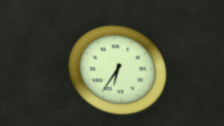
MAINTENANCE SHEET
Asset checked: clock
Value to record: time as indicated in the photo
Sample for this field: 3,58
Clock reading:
6,36
